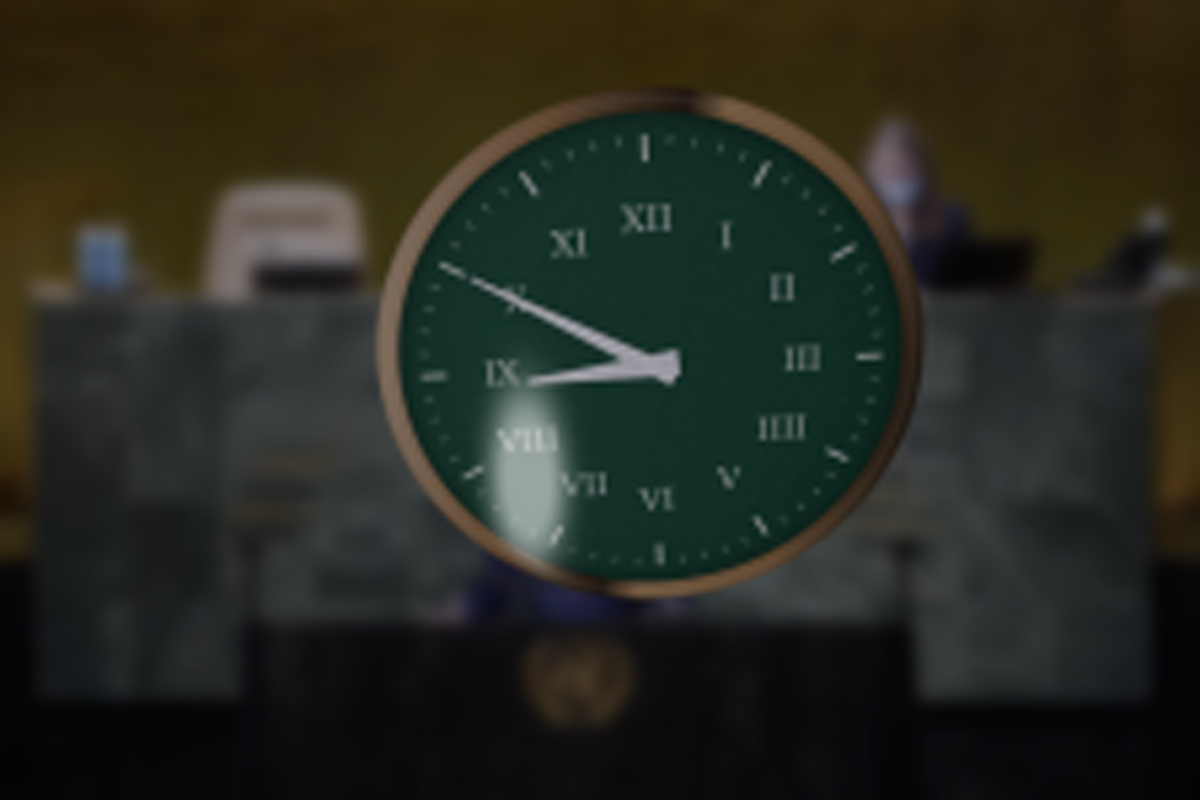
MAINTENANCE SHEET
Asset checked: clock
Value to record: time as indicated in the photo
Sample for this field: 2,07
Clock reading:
8,50
